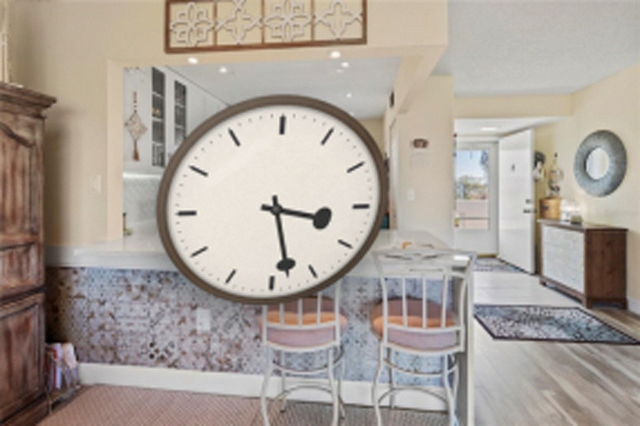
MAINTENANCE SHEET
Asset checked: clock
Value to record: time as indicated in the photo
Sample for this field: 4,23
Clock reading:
3,28
